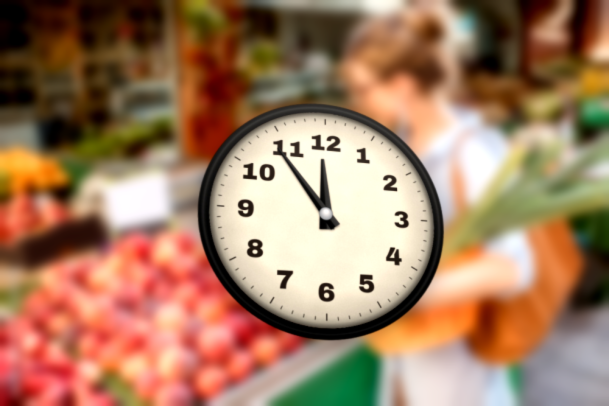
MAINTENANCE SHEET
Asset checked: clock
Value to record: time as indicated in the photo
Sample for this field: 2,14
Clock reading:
11,54
